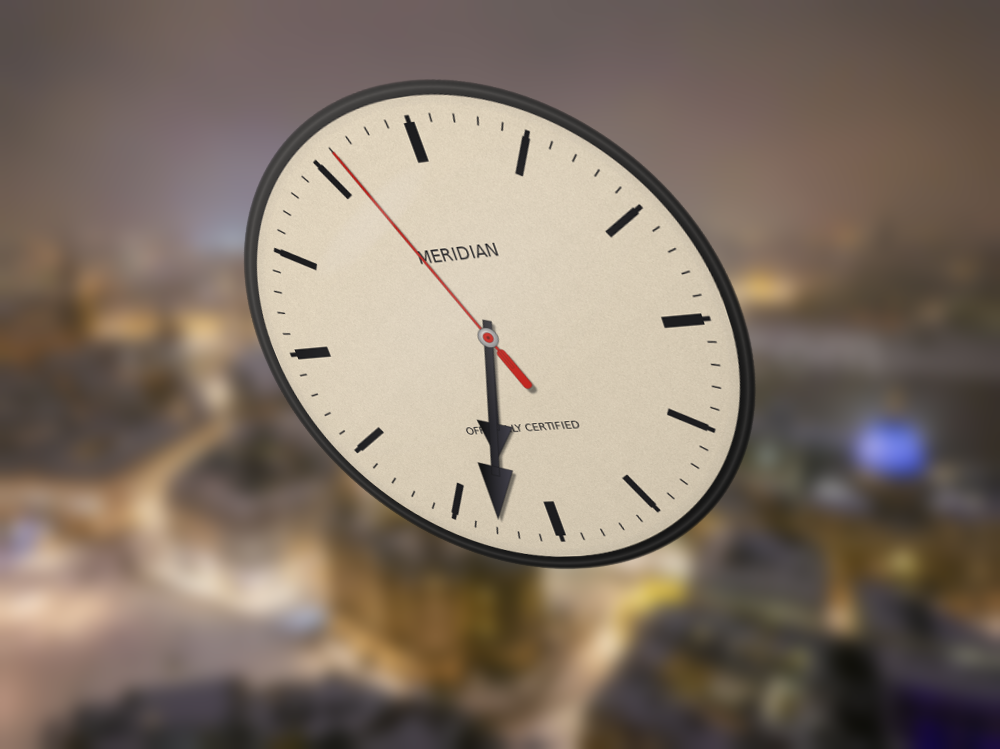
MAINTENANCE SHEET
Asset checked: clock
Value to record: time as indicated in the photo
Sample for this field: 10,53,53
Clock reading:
6,32,56
